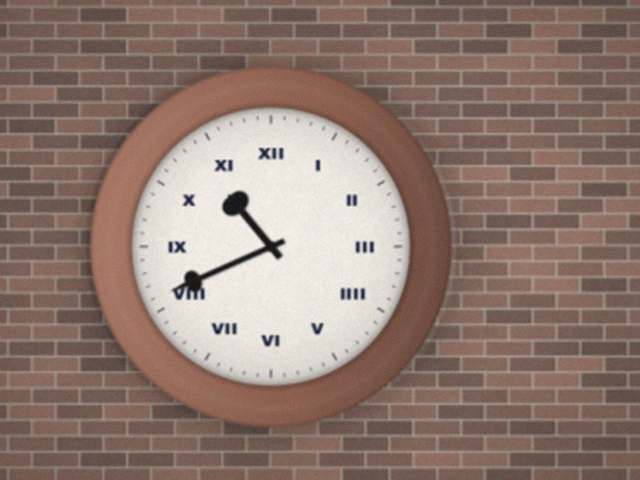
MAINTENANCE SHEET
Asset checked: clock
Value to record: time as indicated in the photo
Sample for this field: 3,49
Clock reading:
10,41
